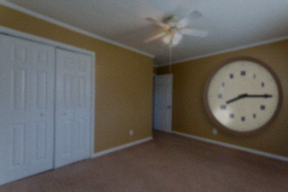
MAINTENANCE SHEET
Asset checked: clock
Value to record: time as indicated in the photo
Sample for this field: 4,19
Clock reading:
8,15
